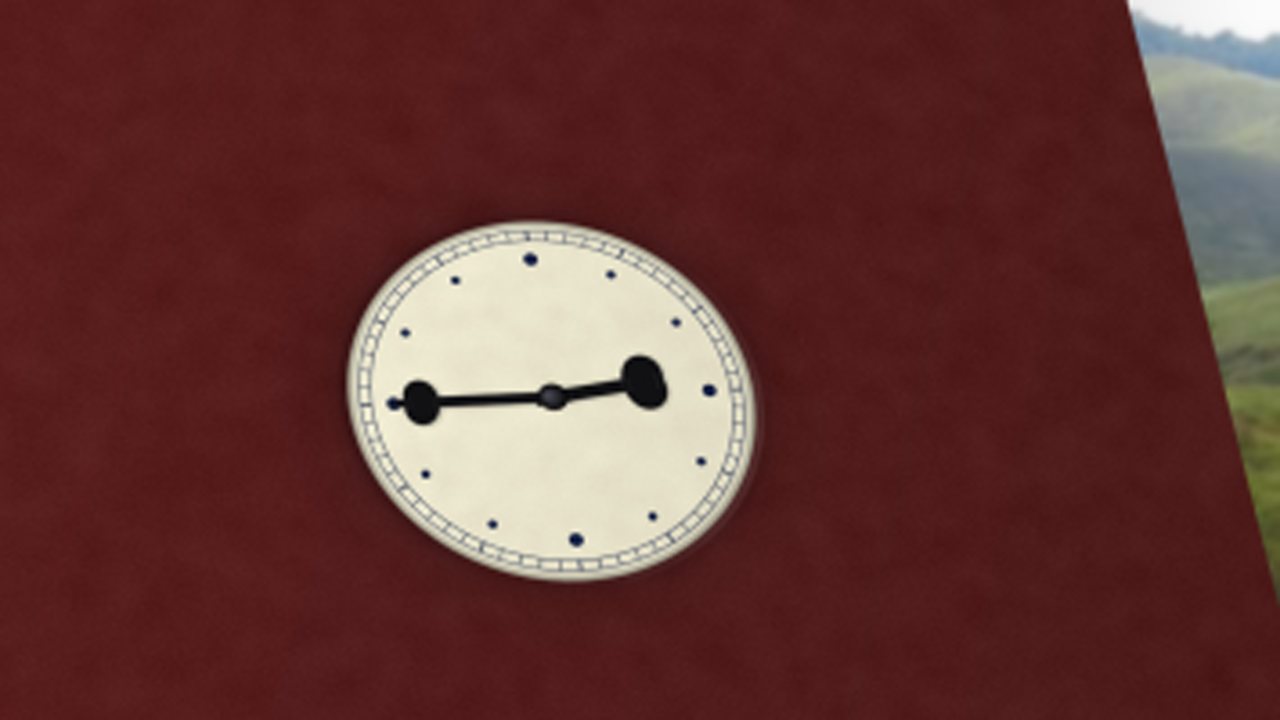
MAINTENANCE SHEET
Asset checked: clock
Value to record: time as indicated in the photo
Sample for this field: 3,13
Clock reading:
2,45
